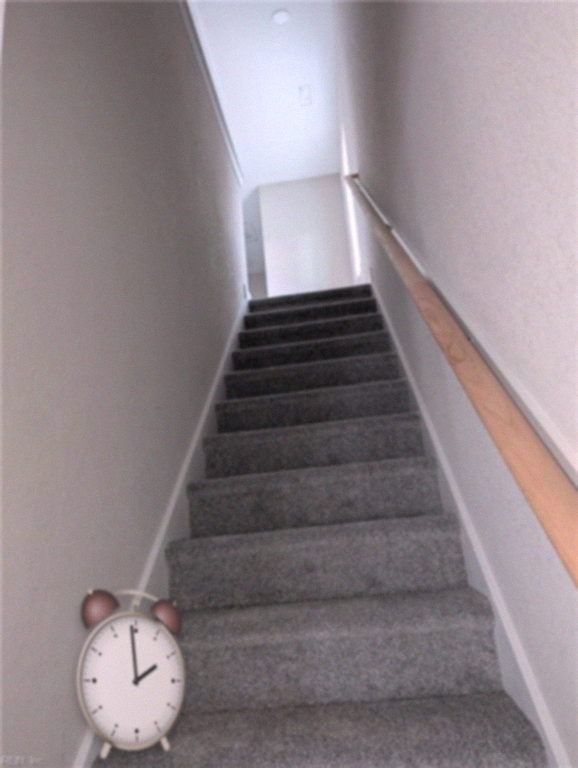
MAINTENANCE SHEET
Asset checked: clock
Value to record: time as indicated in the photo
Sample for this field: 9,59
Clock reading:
1,59
